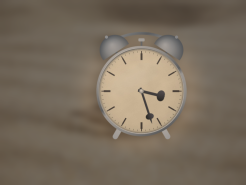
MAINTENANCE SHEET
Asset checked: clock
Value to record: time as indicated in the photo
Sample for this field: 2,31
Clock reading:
3,27
